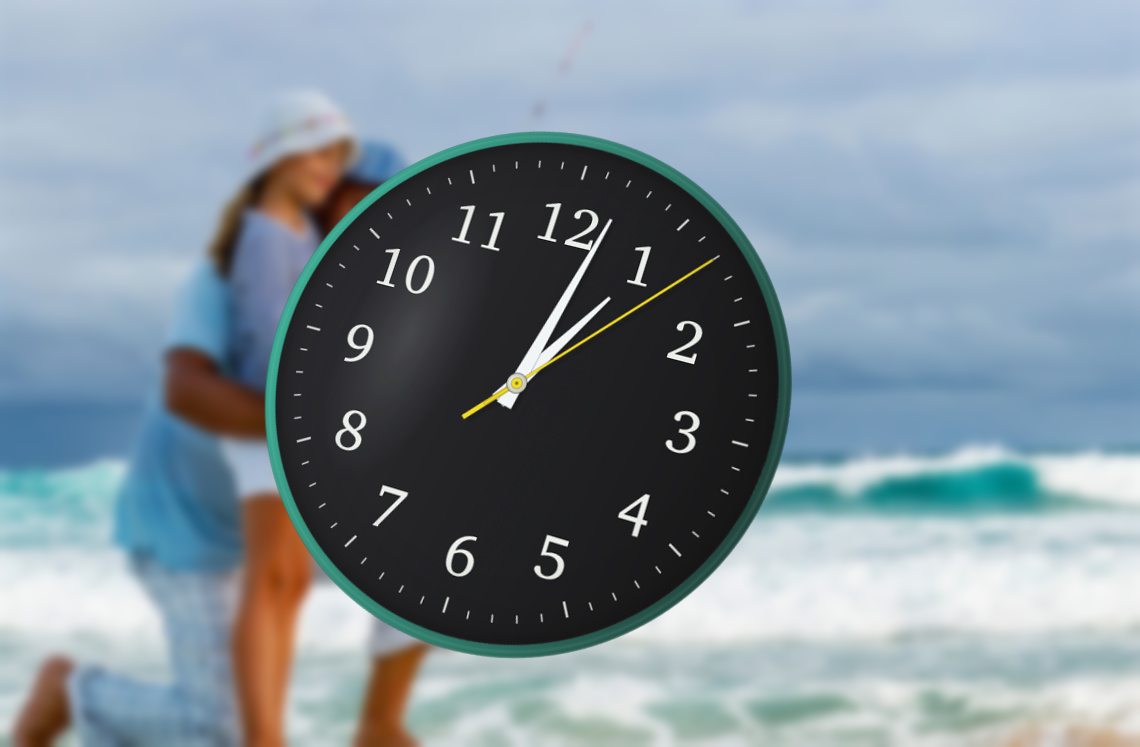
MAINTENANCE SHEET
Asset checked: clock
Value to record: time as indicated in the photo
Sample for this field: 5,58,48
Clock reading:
1,02,07
